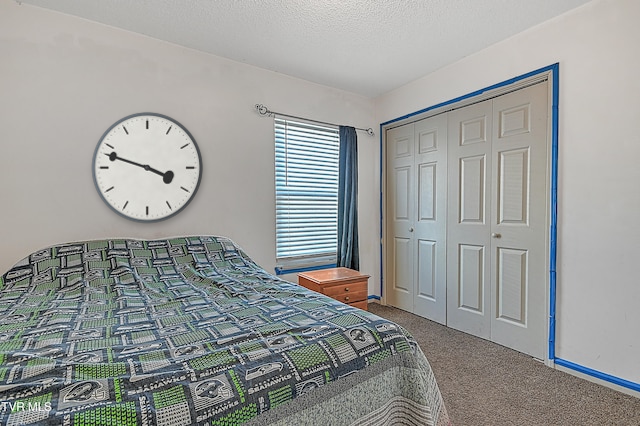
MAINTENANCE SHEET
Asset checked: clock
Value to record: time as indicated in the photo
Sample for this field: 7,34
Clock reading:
3,48
